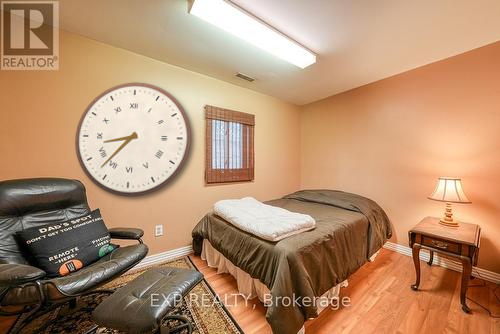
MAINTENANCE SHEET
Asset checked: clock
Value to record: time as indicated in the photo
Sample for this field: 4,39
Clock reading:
8,37
